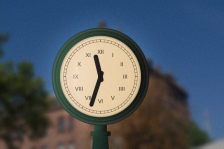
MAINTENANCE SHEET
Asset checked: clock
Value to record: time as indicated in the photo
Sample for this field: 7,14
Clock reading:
11,33
